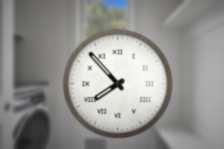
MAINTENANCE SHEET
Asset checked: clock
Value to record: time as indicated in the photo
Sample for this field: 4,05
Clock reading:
7,53
